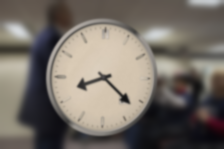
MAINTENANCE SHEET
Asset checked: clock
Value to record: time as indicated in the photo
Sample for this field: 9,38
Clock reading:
8,22
